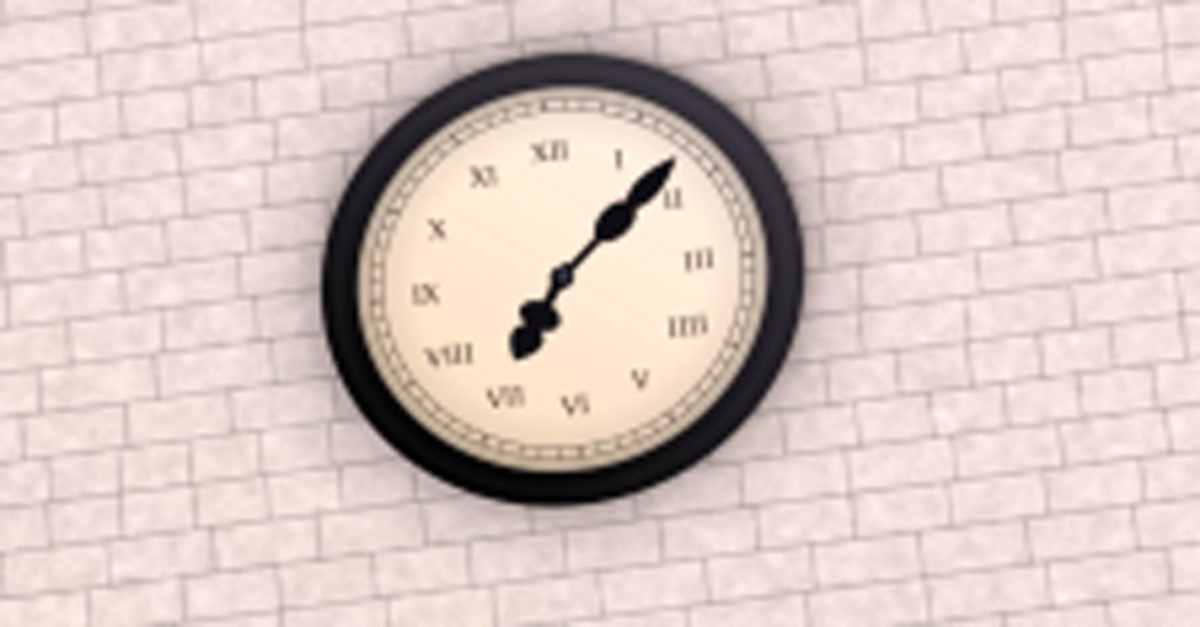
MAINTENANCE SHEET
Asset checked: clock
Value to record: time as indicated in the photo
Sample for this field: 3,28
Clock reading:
7,08
